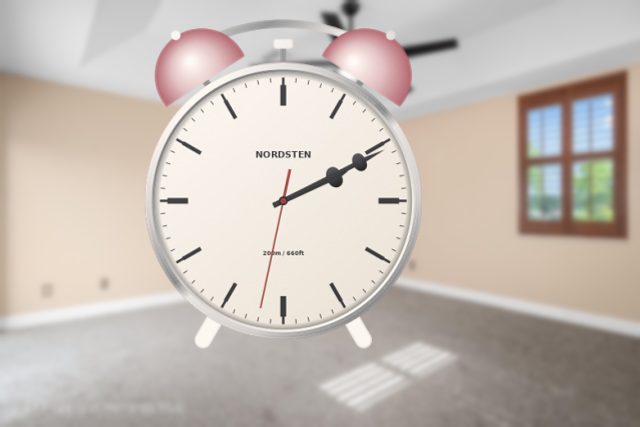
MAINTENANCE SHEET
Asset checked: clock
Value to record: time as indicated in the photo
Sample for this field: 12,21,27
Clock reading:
2,10,32
